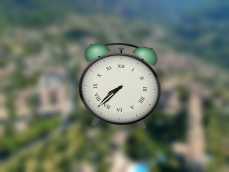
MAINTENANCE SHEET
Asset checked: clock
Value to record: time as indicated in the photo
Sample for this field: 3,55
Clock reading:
7,37
